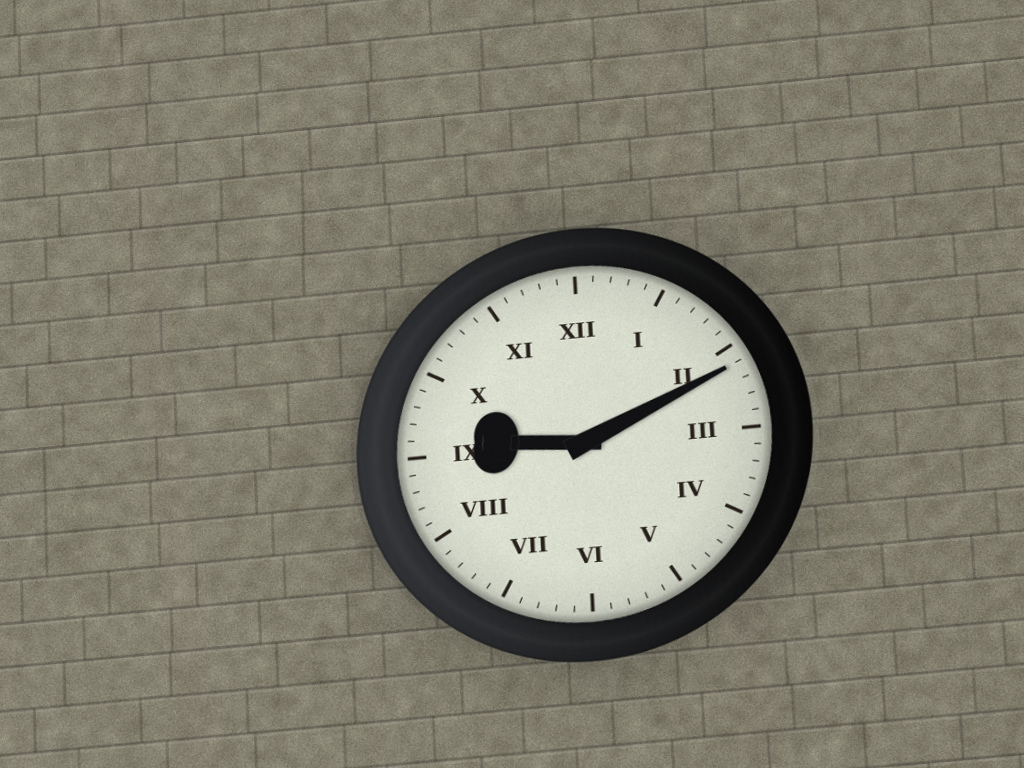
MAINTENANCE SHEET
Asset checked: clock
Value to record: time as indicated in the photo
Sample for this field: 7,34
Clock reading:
9,11
